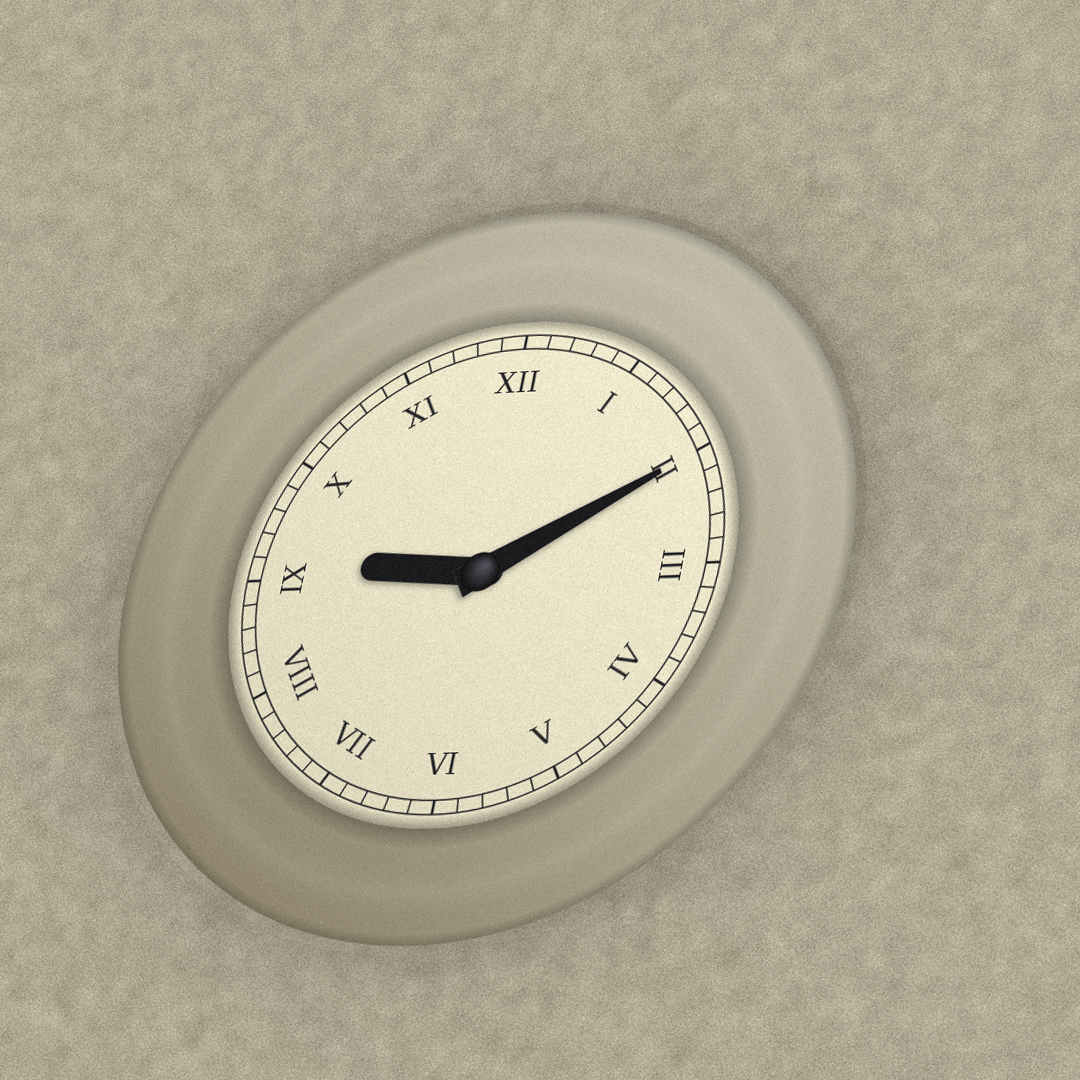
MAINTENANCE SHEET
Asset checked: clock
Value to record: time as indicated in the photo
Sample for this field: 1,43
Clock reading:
9,10
